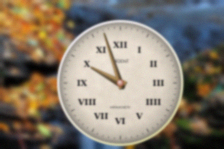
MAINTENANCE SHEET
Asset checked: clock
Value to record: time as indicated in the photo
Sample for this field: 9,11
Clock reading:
9,57
